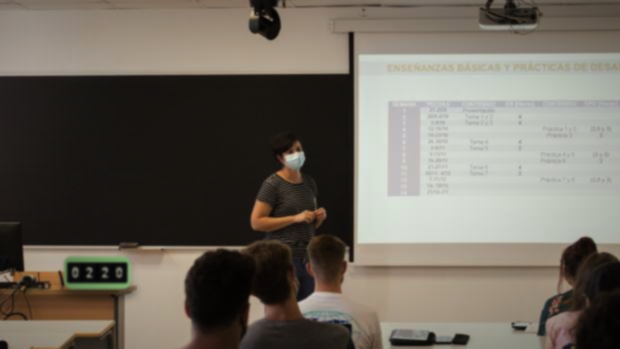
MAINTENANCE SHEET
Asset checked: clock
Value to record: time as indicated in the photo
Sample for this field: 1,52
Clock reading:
2,20
